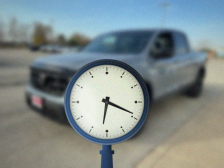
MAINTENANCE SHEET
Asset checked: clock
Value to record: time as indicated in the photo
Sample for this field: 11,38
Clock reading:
6,19
